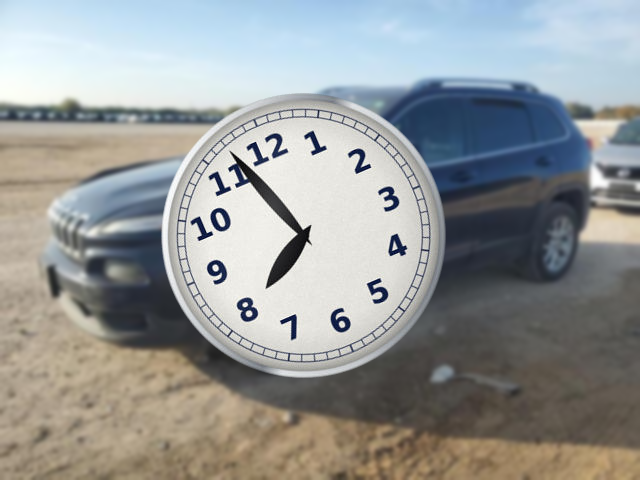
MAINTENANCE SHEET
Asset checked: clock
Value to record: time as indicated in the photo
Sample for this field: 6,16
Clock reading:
7,57
